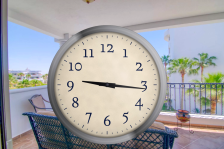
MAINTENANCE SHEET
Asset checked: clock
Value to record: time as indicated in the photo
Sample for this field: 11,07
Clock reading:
9,16
